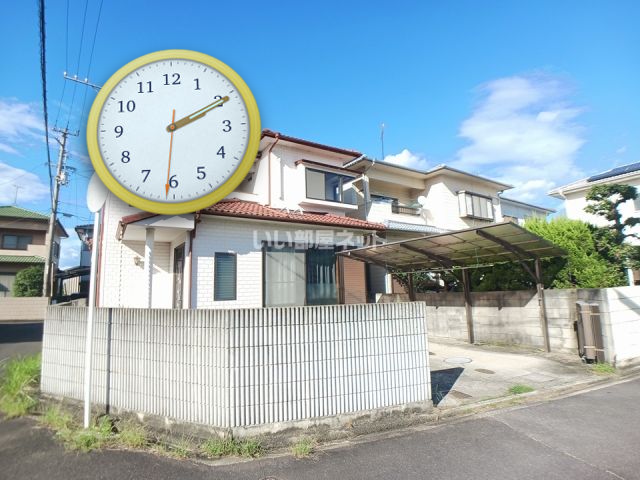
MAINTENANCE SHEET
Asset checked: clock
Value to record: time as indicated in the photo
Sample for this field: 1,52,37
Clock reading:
2,10,31
